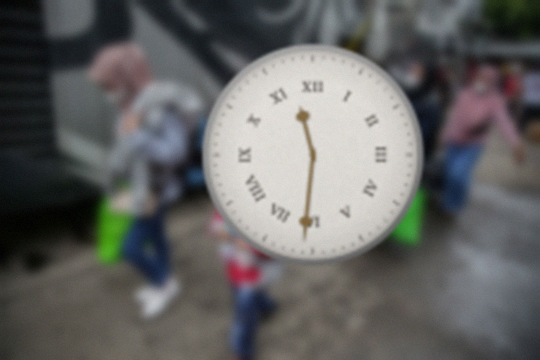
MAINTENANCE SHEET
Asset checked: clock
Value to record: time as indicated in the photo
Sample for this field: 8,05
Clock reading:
11,31
